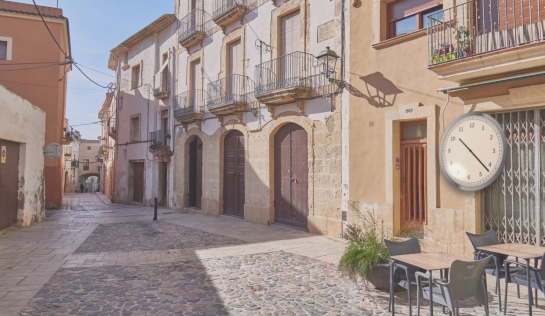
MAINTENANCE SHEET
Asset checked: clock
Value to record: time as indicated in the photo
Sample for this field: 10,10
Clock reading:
10,22
